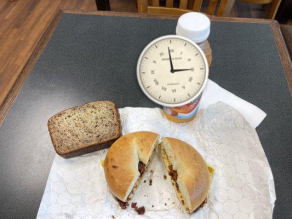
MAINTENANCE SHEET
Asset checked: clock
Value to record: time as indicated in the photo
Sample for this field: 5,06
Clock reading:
2,59
